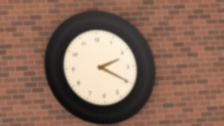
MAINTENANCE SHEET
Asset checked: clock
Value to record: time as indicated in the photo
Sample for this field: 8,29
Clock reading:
2,20
